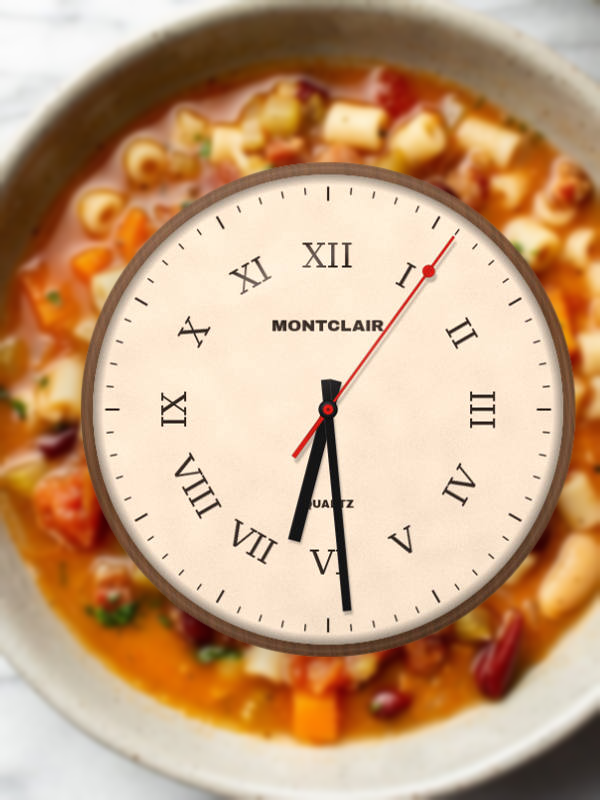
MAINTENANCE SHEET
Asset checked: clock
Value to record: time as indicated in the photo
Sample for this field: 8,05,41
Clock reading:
6,29,06
